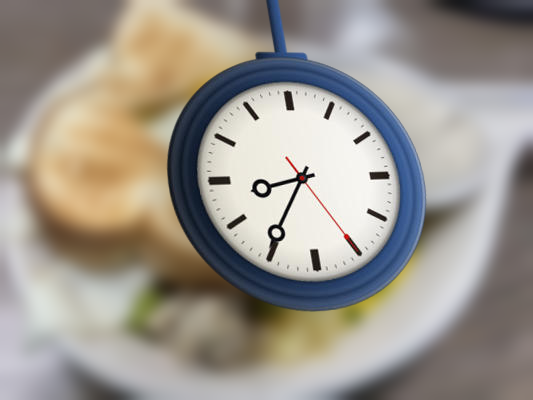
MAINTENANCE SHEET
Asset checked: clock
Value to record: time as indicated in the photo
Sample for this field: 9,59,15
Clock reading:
8,35,25
